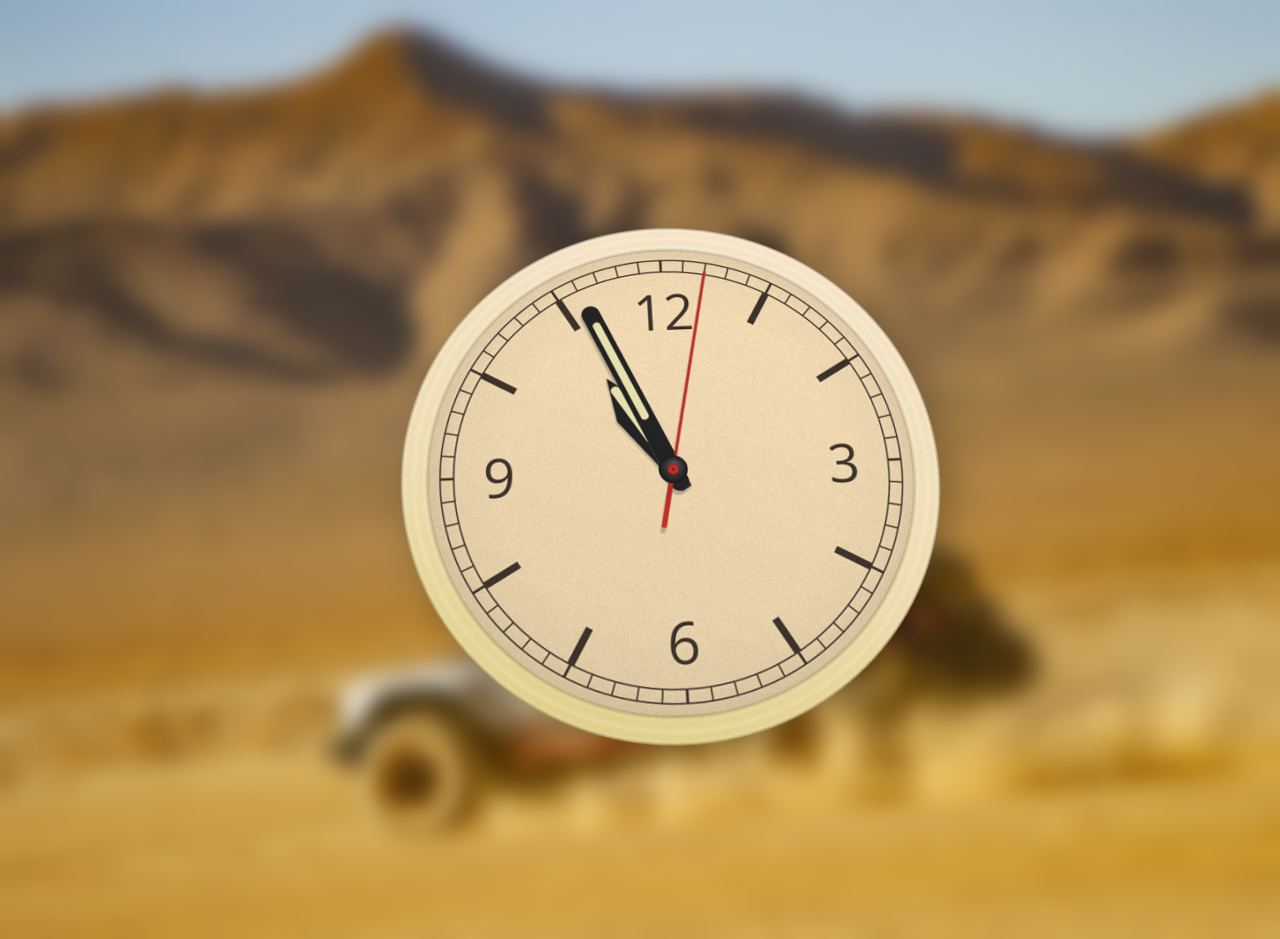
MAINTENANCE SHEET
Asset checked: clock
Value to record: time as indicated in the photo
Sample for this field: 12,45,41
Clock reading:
10,56,02
